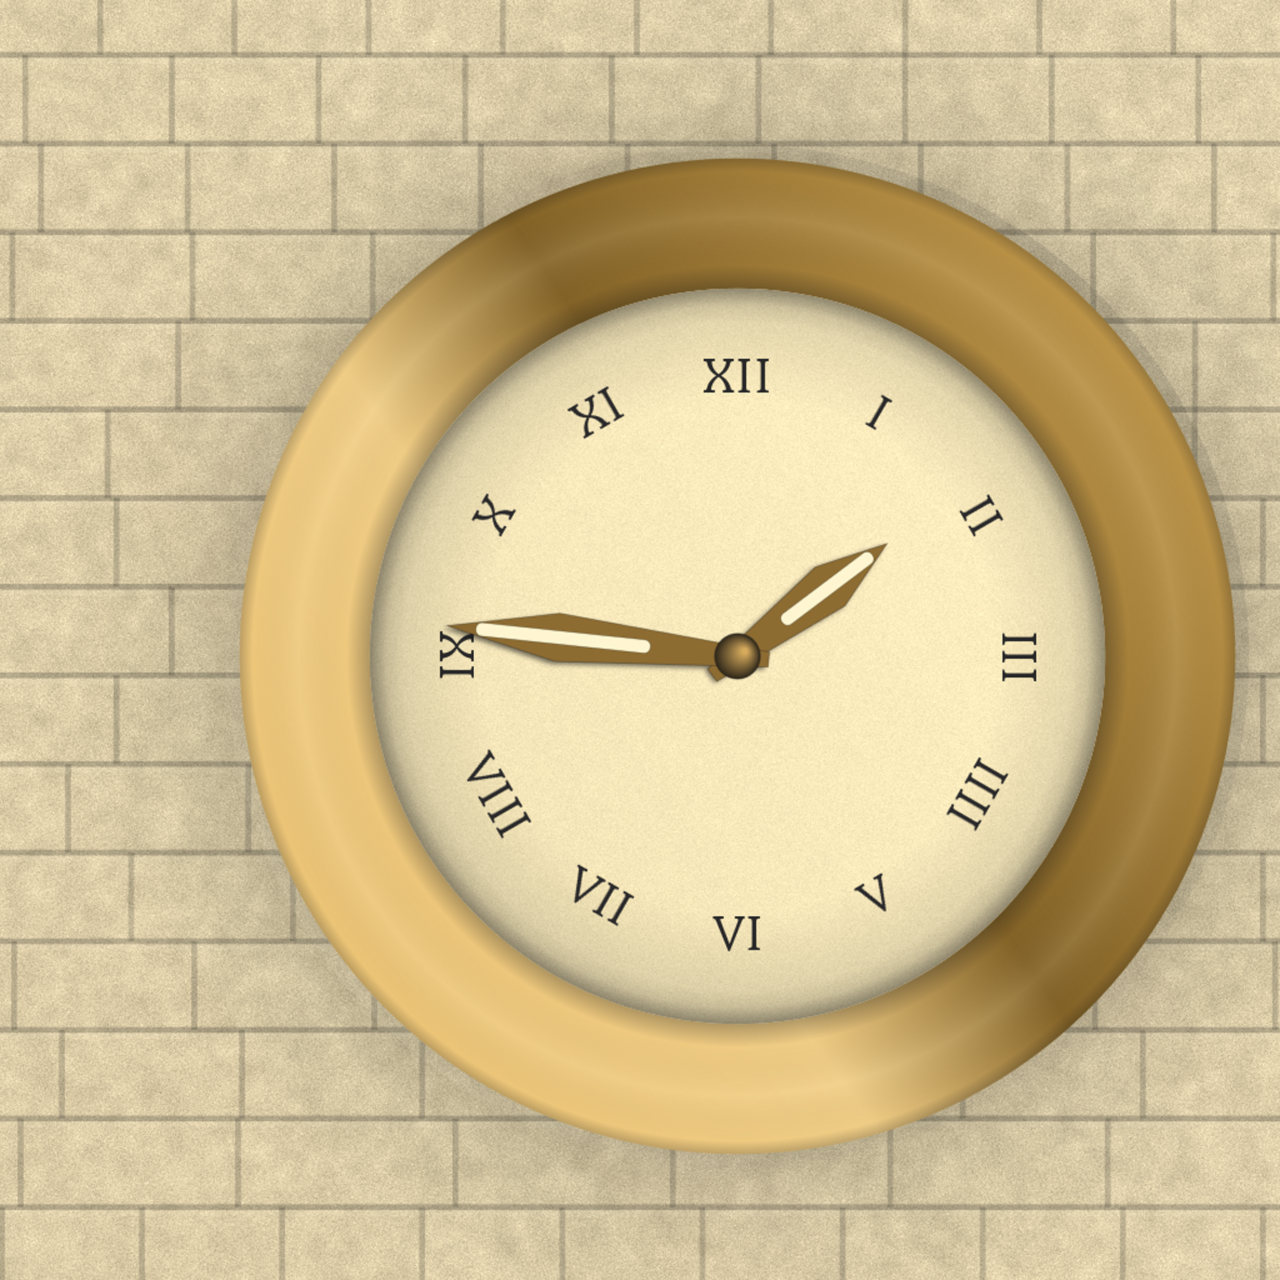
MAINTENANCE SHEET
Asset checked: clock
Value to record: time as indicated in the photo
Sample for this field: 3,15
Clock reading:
1,46
